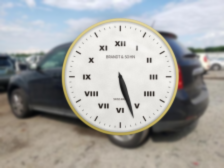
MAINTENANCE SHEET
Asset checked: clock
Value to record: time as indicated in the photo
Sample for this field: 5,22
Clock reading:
5,27
